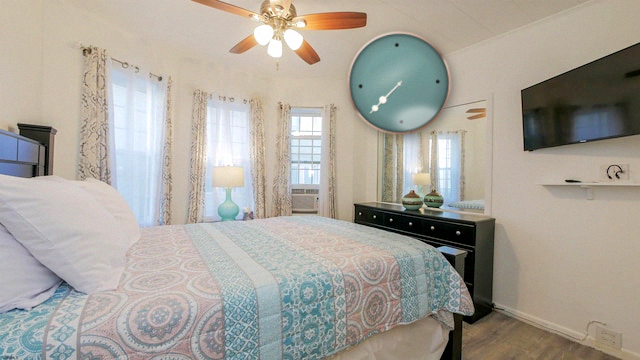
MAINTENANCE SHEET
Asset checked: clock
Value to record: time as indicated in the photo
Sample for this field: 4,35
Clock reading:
7,38
